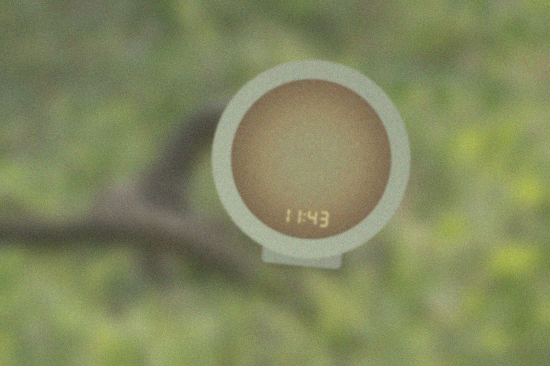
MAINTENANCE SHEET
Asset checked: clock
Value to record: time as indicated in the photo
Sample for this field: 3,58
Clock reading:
11,43
